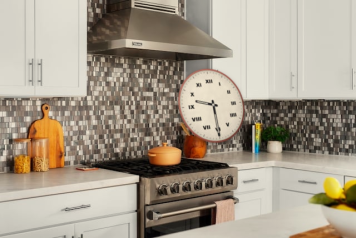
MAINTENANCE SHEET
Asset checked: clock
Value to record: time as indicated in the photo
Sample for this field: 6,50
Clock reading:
9,30
